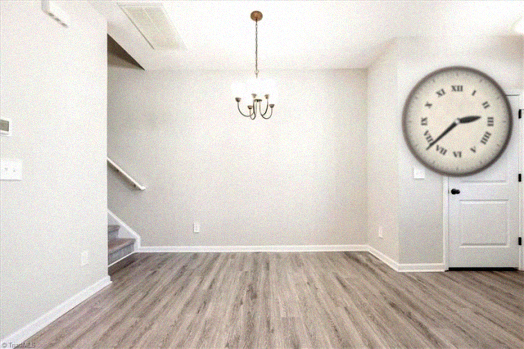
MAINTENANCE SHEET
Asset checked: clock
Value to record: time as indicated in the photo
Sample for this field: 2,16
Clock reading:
2,38
